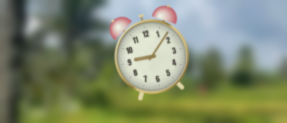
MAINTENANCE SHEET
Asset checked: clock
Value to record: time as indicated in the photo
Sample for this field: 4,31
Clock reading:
9,08
